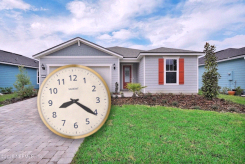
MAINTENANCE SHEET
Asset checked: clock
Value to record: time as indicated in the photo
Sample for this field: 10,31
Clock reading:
8,21
